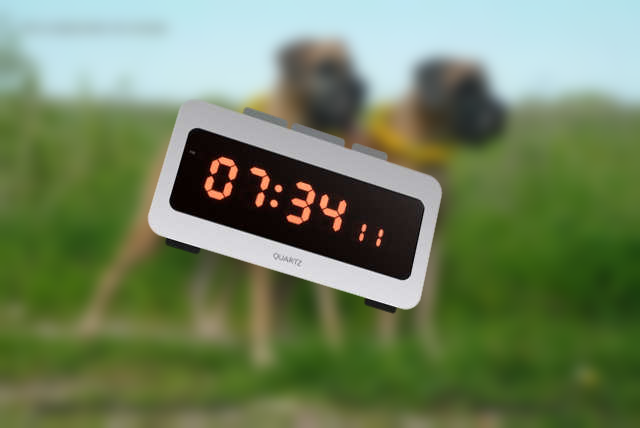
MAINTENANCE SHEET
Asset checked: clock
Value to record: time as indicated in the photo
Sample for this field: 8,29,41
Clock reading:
7,34,11
